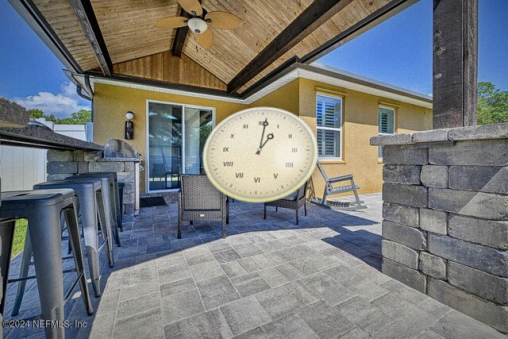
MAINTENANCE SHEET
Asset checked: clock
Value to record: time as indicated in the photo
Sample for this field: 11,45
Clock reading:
1,01
